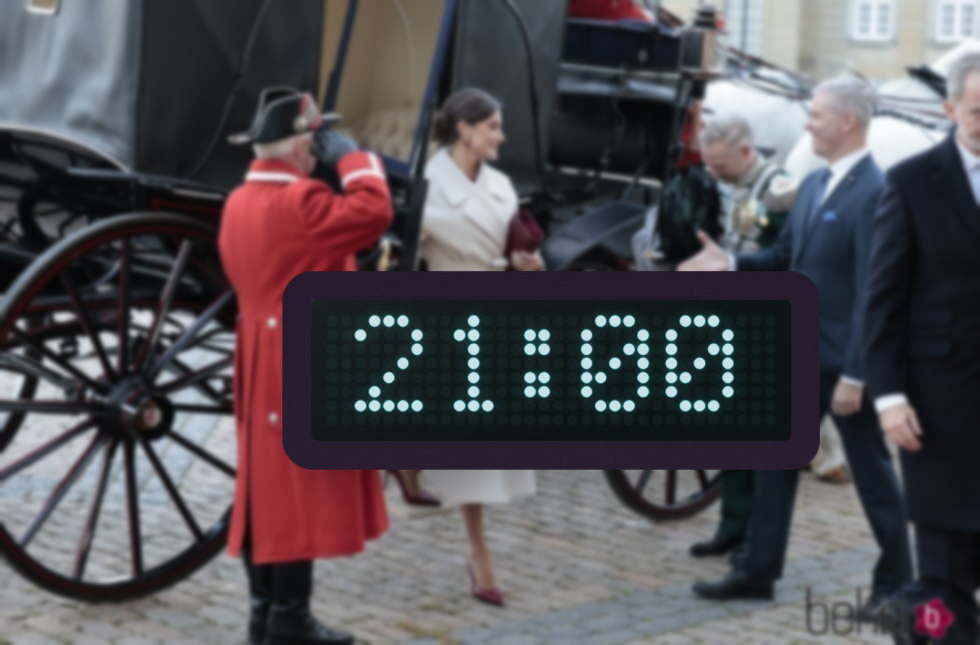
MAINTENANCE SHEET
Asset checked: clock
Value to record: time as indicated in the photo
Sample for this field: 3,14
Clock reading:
21,00
